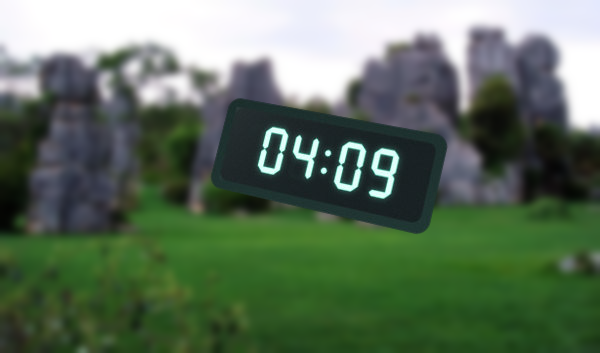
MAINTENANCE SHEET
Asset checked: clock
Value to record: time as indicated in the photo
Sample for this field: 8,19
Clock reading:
4,09
